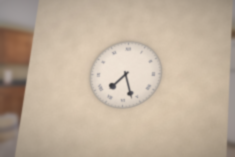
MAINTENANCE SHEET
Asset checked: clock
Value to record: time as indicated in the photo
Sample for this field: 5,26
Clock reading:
7,27
